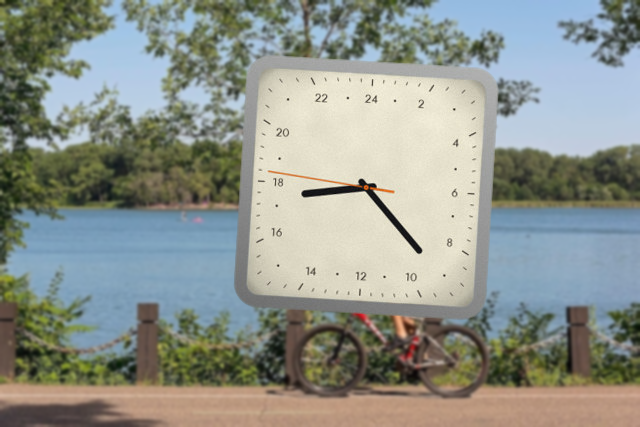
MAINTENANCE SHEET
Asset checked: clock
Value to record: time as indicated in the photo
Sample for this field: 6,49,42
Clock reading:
17,22,46
